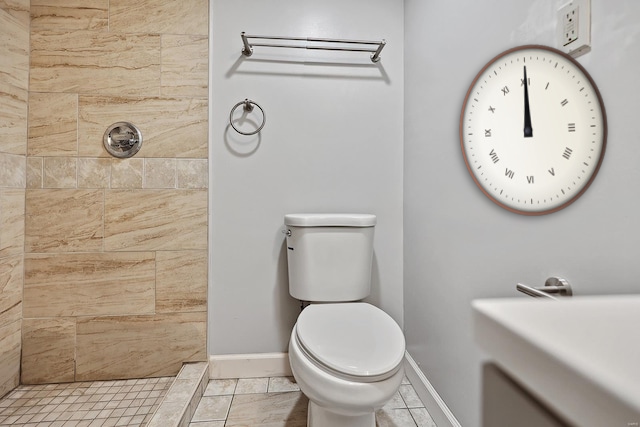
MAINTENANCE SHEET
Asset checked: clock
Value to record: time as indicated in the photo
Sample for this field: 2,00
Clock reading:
12,00
